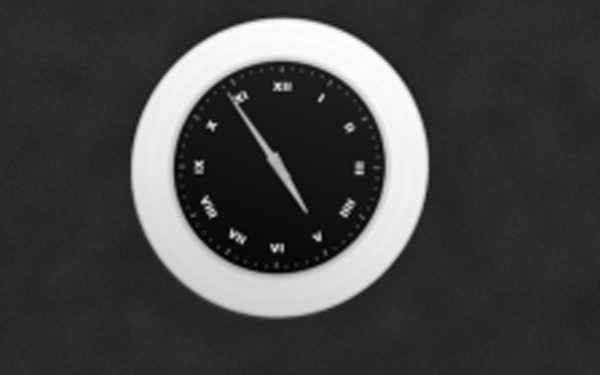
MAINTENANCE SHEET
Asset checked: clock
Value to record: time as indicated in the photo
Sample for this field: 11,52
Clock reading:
4,54
